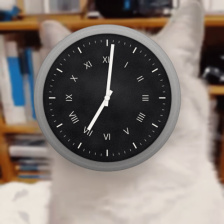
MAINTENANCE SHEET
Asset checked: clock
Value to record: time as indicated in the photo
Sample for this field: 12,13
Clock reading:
7,01
